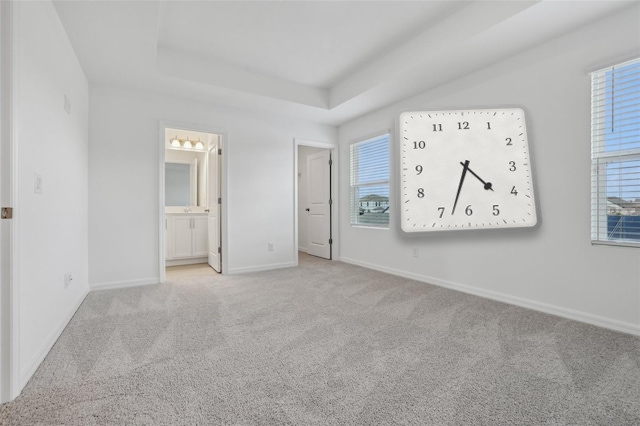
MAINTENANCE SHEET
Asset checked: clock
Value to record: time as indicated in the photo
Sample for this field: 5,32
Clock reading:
4,33
